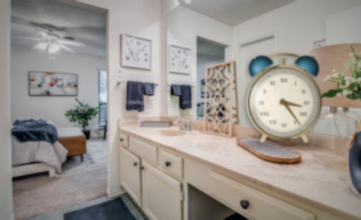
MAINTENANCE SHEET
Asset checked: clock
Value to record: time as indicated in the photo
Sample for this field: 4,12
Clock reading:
3,24
